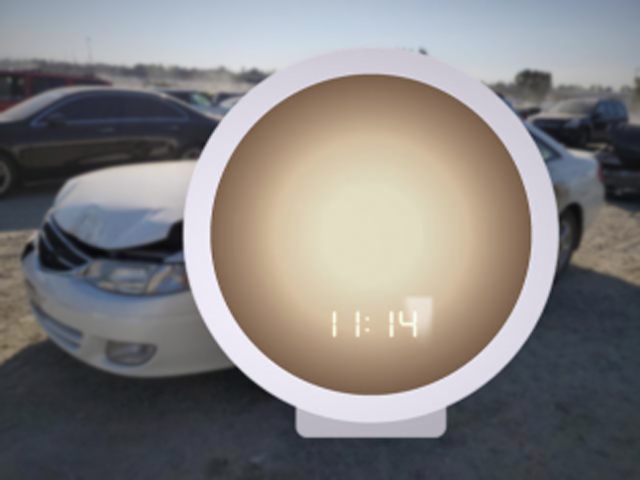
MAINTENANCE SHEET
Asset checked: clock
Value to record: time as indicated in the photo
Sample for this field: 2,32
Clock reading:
11,14
